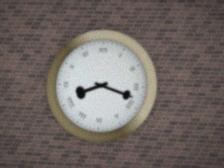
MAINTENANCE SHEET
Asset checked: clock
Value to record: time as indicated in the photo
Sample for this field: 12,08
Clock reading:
8,18
